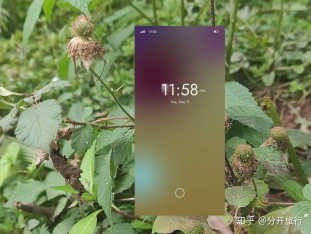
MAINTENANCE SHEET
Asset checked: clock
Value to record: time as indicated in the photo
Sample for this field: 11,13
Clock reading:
11,58
